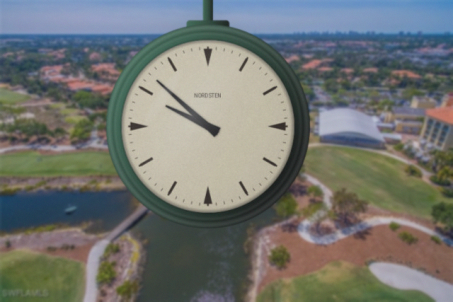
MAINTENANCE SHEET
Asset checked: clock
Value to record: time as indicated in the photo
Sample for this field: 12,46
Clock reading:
9,52
